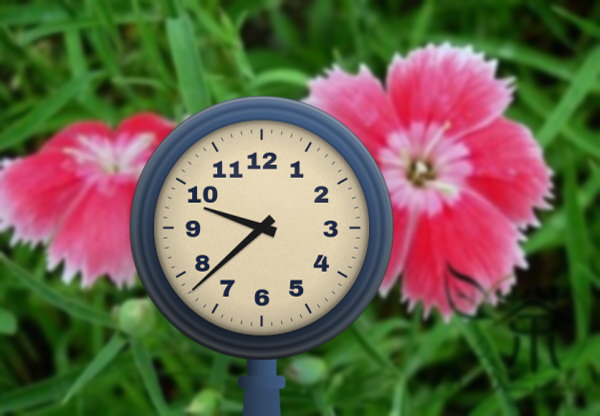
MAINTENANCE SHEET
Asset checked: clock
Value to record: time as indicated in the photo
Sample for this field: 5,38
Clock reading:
9,38
